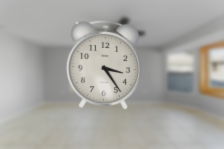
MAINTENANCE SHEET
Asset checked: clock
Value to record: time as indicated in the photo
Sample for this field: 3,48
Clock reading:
3,24
